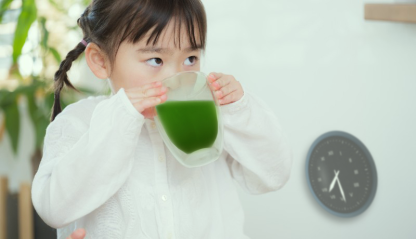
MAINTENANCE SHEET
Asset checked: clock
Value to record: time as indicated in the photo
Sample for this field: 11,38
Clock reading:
7,29
